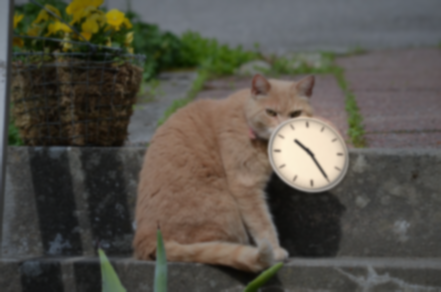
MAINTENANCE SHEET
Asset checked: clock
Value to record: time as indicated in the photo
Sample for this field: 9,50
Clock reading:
10,25
